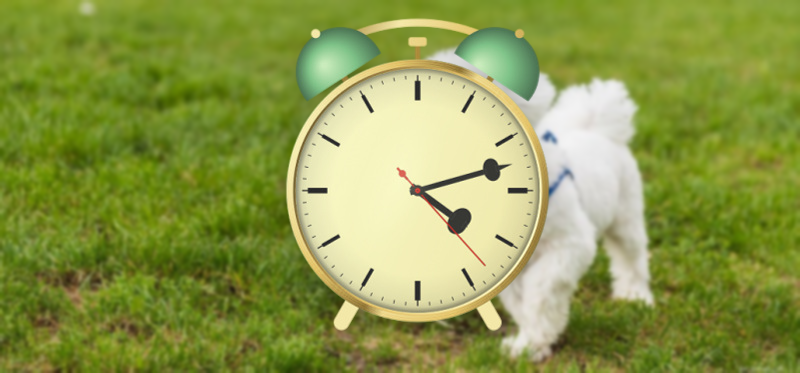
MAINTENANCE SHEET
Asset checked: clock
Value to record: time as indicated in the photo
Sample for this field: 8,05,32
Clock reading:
4,12,23
